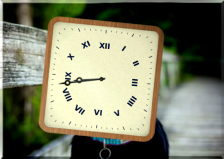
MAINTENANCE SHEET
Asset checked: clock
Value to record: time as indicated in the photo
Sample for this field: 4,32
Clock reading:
8,43
